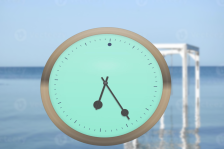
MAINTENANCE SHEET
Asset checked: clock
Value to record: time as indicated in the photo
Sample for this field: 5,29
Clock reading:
6,24
